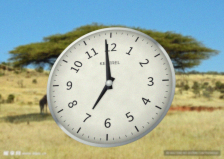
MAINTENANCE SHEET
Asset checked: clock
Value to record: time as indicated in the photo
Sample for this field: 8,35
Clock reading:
6,59
